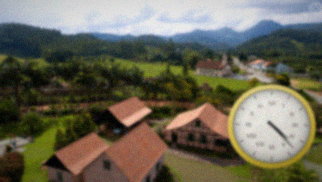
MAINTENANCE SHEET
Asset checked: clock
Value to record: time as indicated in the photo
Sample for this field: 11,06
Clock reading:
4,23
